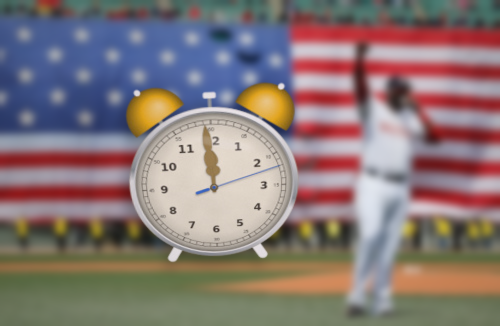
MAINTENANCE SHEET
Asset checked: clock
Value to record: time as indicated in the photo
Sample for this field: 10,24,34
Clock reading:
11,59,12
